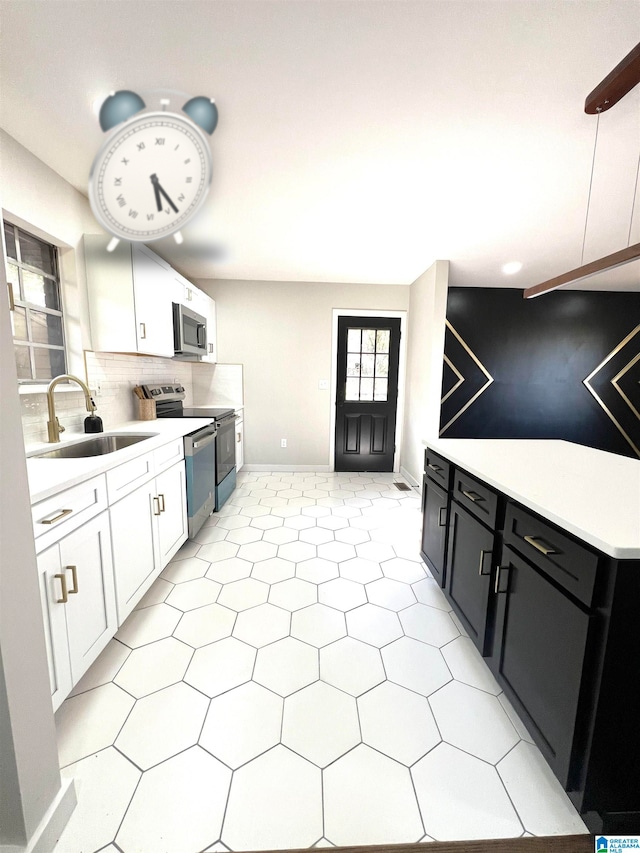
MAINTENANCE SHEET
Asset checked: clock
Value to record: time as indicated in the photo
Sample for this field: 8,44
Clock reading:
5,23
